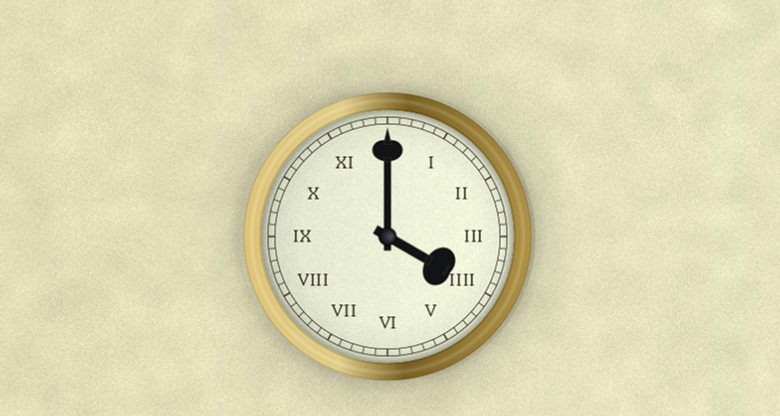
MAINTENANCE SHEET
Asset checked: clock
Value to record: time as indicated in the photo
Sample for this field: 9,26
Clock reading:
4,00
